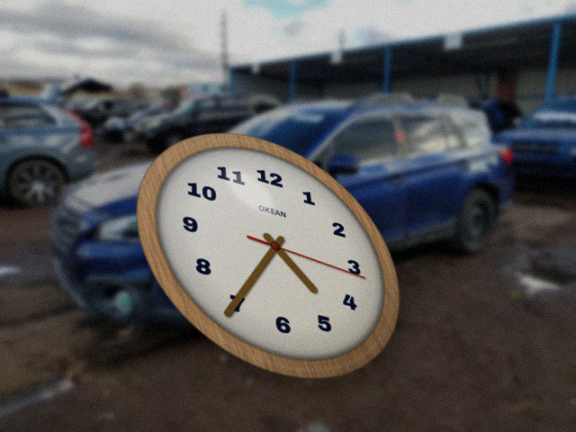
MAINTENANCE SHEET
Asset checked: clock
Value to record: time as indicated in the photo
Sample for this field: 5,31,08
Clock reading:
4,35,16
